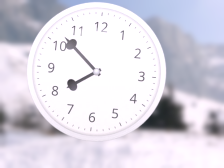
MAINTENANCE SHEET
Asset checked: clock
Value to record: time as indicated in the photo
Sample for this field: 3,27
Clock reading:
7,52
